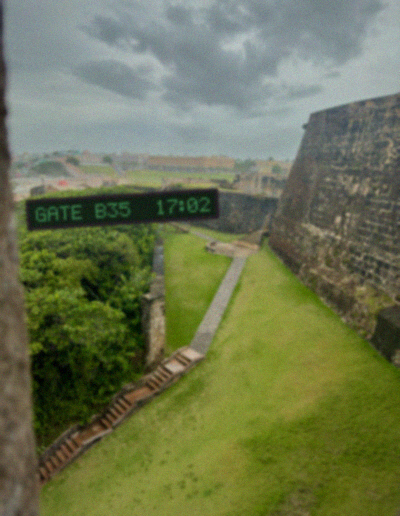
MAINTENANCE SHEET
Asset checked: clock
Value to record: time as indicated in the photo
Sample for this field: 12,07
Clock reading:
17,02
